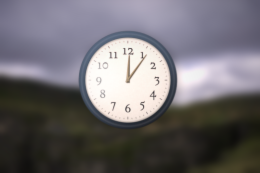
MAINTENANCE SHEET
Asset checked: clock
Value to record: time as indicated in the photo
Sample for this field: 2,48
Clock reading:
12,06
